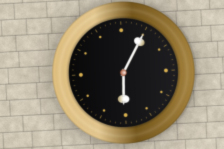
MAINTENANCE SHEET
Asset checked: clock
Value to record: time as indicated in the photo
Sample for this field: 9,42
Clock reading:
6,05
